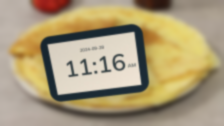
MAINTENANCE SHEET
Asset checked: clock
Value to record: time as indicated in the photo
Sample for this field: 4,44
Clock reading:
11,16
